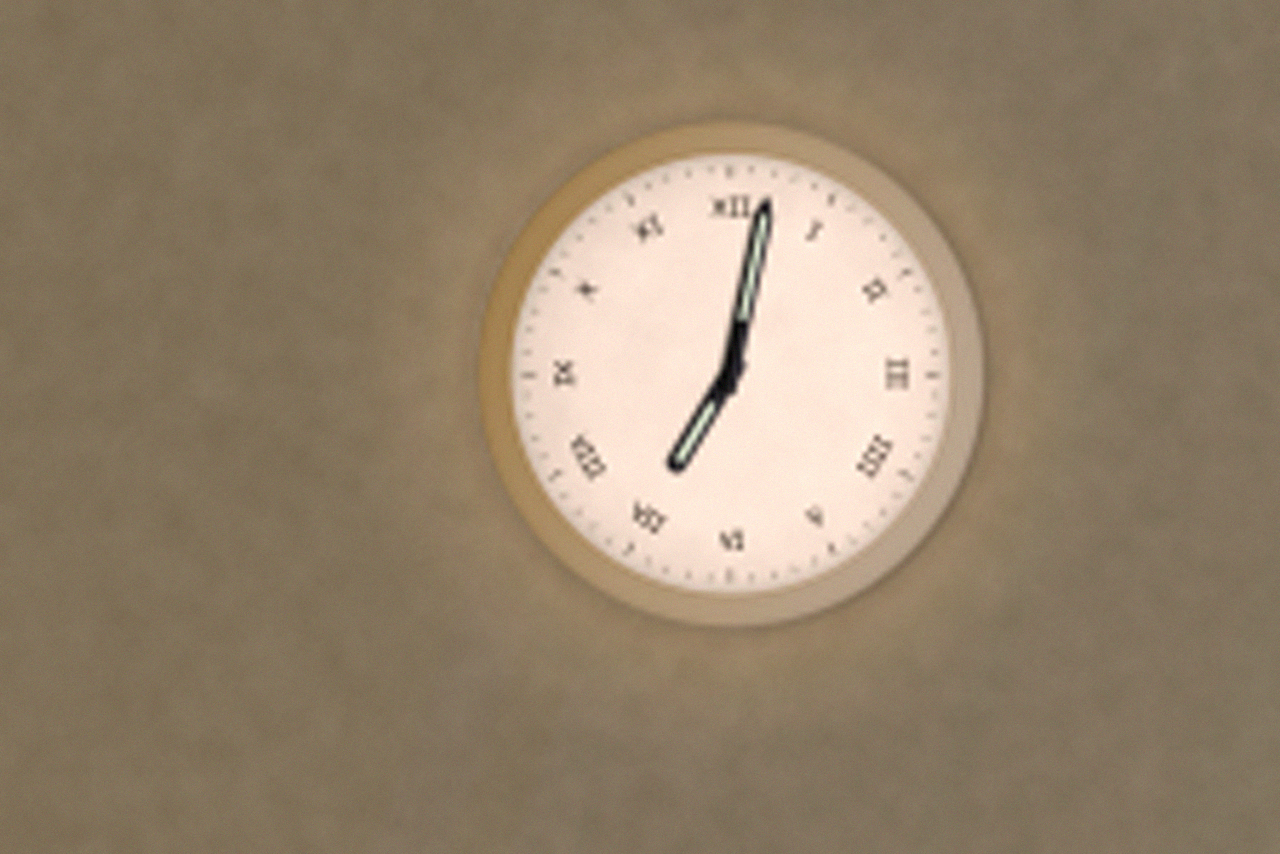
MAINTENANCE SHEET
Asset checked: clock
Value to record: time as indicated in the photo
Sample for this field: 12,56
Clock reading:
7,02
